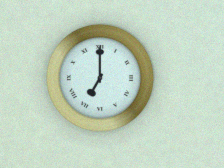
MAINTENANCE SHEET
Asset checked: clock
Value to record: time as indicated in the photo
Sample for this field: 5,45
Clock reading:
7,00
